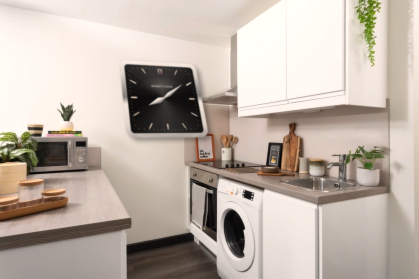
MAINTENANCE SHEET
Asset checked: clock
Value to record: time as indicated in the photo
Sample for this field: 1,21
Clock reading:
8,09
